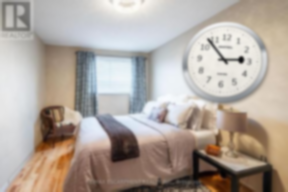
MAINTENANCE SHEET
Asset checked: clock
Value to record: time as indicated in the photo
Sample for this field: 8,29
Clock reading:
2,53
